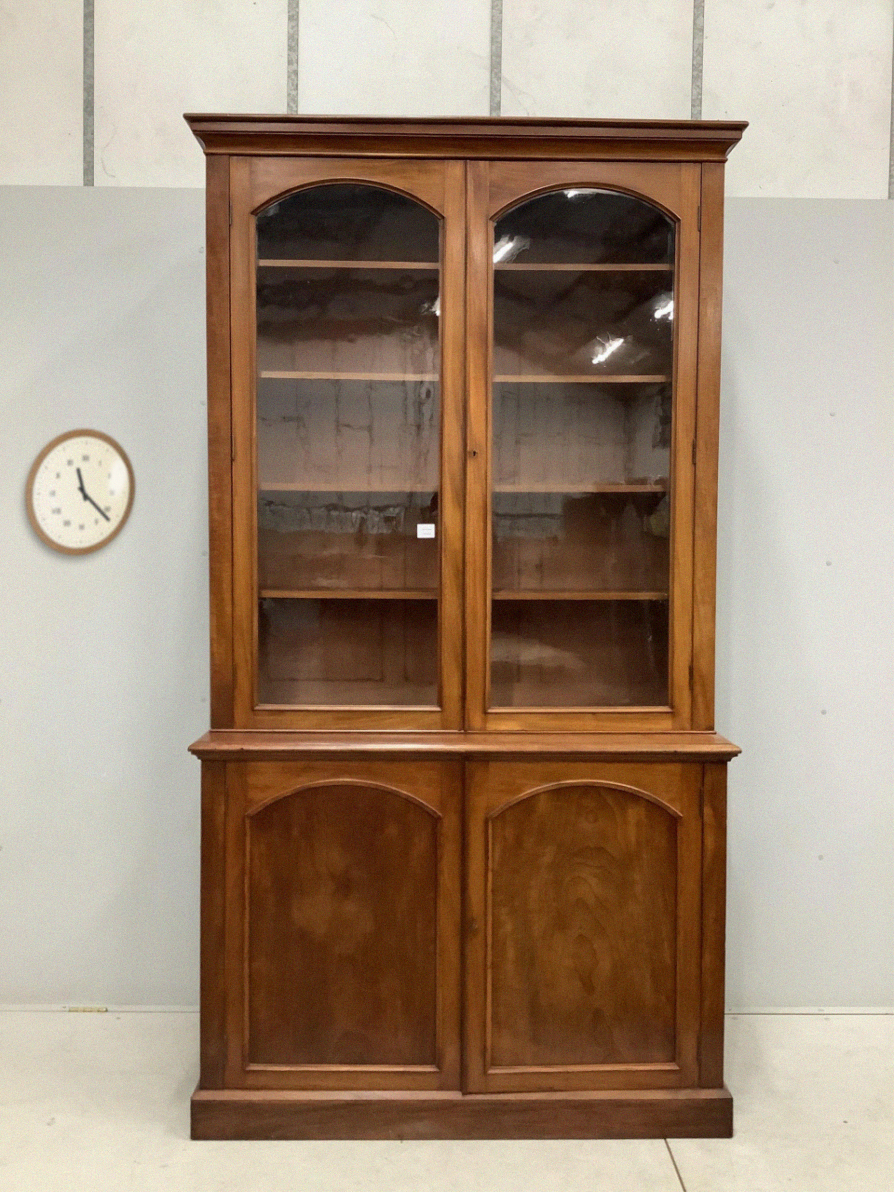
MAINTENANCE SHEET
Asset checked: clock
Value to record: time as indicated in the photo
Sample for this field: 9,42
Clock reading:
11,22
